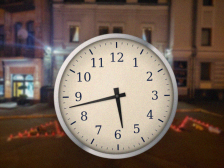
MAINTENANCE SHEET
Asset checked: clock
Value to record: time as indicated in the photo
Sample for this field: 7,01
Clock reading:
5,43
